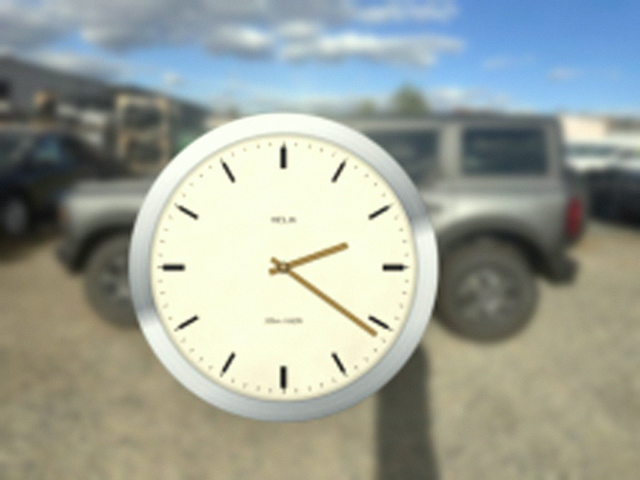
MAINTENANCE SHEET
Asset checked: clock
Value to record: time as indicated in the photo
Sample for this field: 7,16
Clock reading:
2,21
